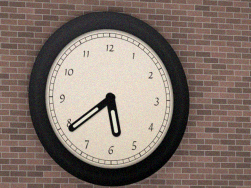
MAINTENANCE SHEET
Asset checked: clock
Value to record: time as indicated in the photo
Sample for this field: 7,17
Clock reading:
5,39
